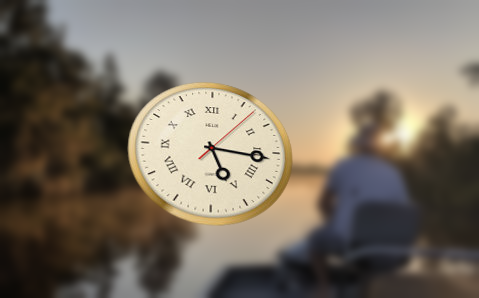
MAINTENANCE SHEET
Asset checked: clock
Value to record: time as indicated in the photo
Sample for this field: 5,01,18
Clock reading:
5,16,07
